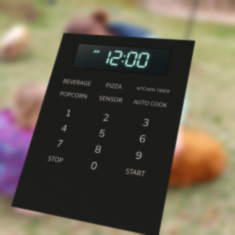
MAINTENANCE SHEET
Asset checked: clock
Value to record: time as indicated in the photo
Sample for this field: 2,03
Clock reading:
12,00
